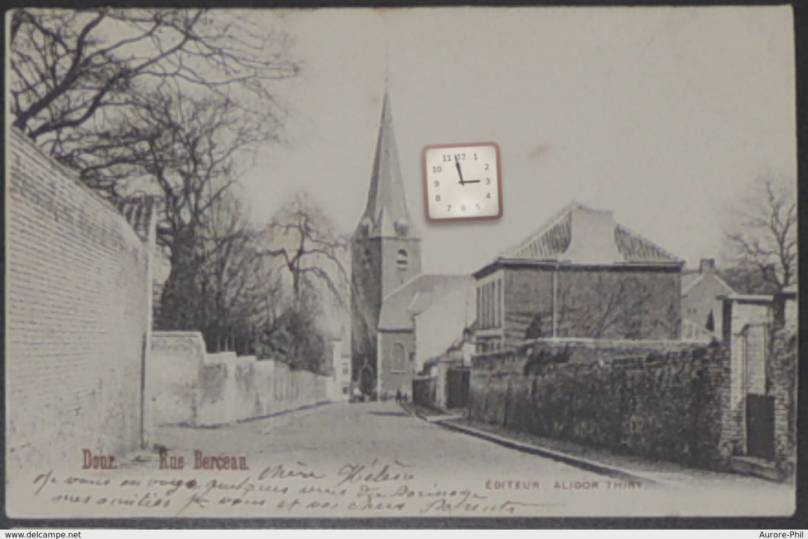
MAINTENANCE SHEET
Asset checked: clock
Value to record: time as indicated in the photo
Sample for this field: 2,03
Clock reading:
2,58
